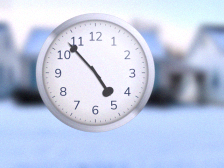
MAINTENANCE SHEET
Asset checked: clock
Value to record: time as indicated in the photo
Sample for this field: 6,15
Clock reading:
4,53
